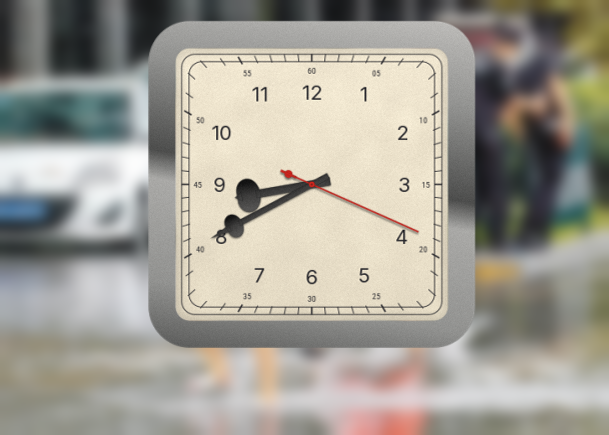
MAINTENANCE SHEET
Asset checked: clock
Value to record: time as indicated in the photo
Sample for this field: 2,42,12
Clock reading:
8,40,19
